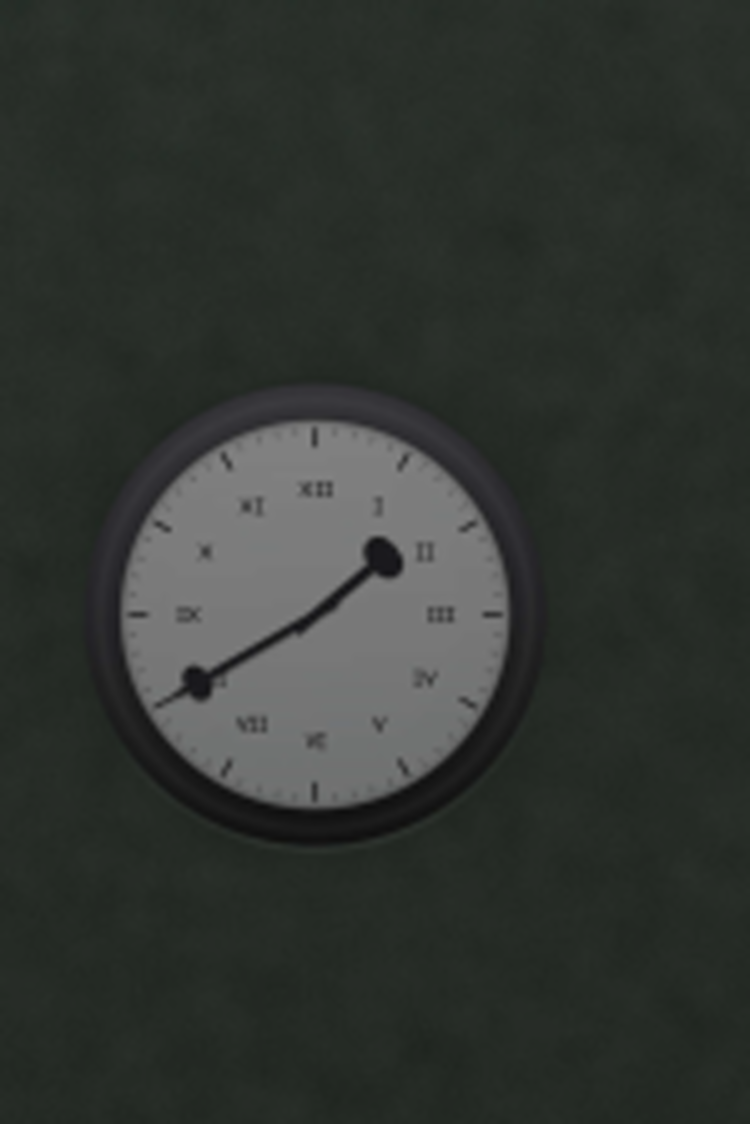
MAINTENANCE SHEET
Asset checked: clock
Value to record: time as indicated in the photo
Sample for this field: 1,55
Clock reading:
1,40
